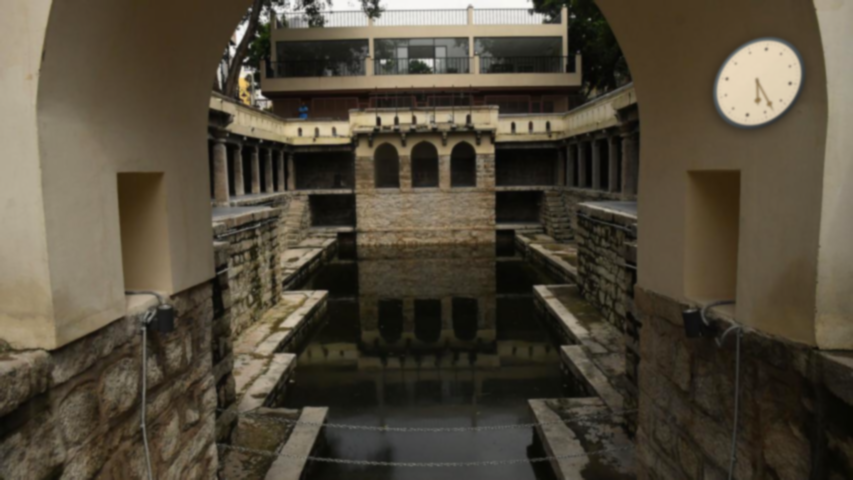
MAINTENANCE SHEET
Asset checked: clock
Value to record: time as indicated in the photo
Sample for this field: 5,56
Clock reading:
5,23
